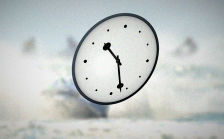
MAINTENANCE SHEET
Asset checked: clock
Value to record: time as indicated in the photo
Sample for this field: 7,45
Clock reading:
10,27
